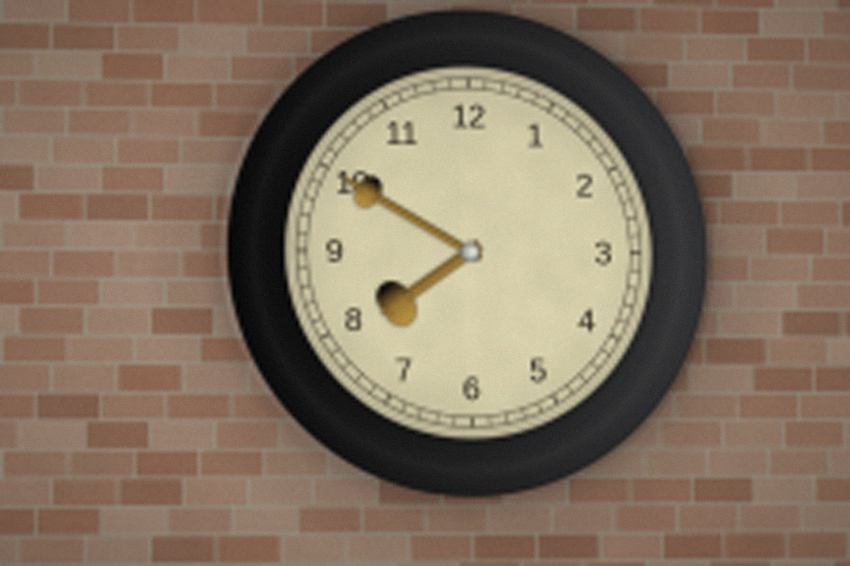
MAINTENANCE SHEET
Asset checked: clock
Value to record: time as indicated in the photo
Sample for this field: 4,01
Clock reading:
7,50
